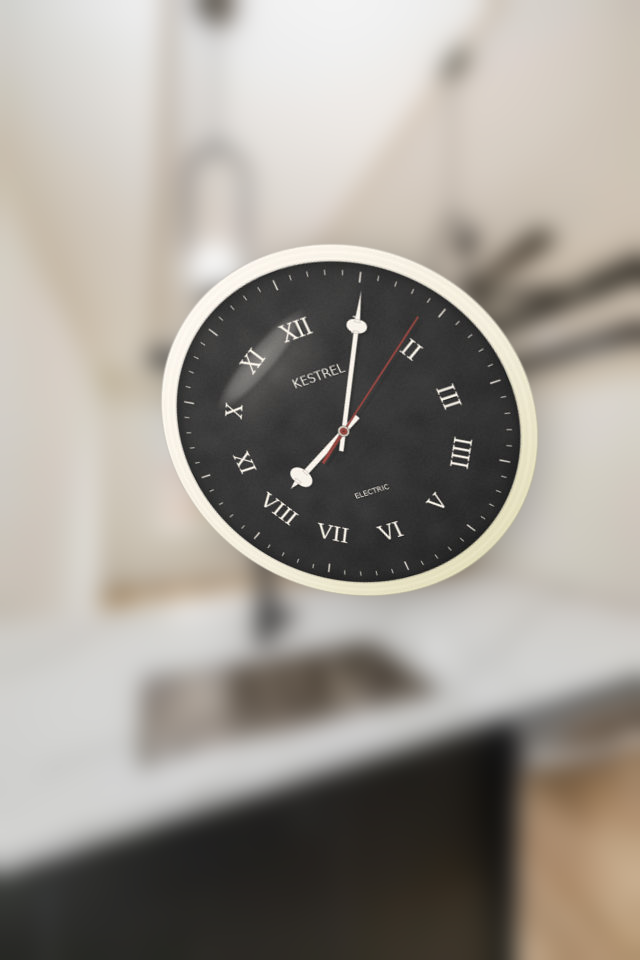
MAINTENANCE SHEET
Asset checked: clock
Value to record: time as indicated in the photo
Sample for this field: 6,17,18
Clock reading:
8,05,09
